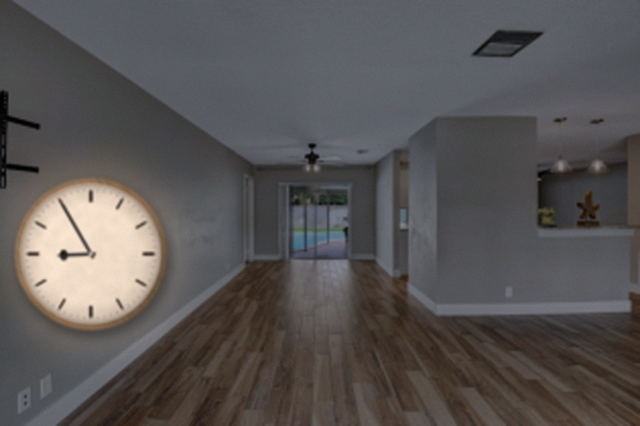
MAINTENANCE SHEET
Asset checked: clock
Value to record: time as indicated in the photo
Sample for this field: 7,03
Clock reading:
8,55
